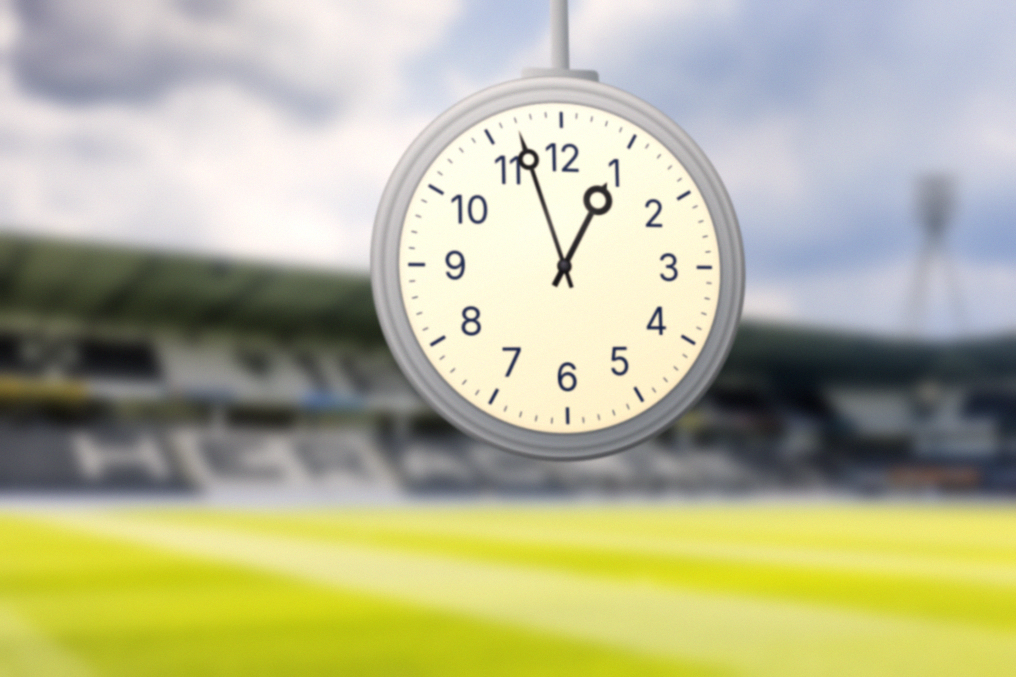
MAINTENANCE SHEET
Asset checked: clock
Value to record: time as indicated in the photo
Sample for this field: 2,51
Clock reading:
12,57
